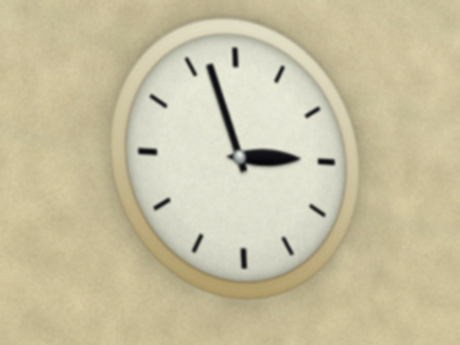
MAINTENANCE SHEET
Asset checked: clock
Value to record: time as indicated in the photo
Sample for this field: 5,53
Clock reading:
2,57
